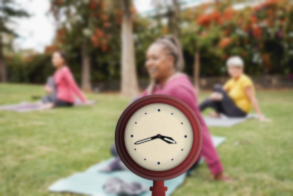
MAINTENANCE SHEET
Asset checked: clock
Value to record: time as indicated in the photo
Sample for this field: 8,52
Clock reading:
3,42
